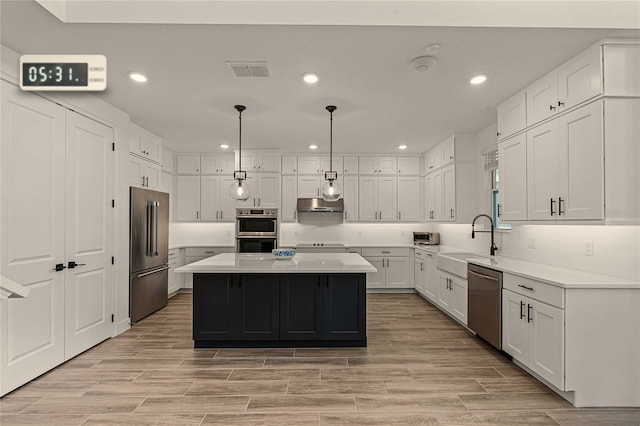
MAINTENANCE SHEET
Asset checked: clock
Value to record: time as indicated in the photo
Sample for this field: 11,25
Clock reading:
5,31
